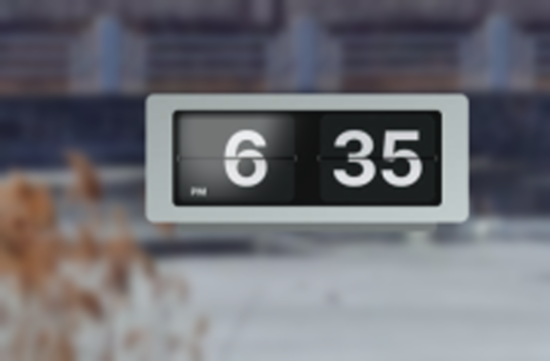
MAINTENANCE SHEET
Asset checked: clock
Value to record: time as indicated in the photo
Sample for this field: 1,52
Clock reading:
6,35
